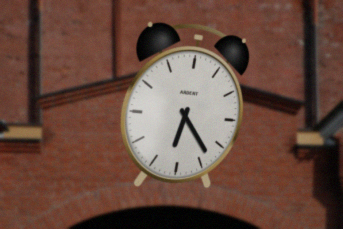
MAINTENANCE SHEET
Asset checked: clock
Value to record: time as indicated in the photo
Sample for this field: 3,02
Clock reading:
6,23
